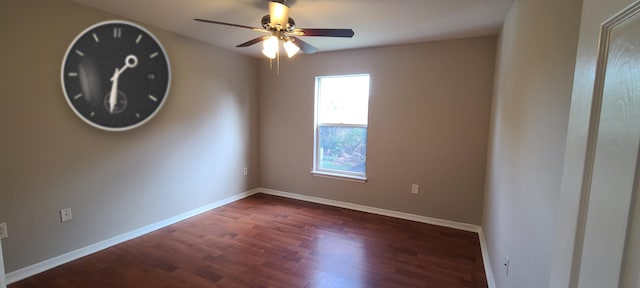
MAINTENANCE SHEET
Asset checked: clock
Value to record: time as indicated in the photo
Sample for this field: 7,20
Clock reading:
1,31
